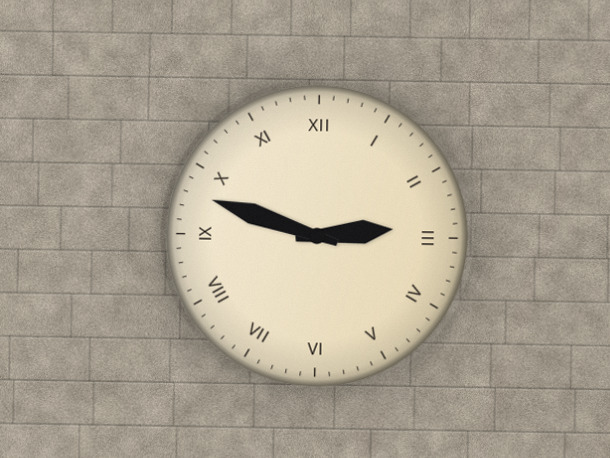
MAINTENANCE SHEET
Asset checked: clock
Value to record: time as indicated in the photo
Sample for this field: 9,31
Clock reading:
2,48
